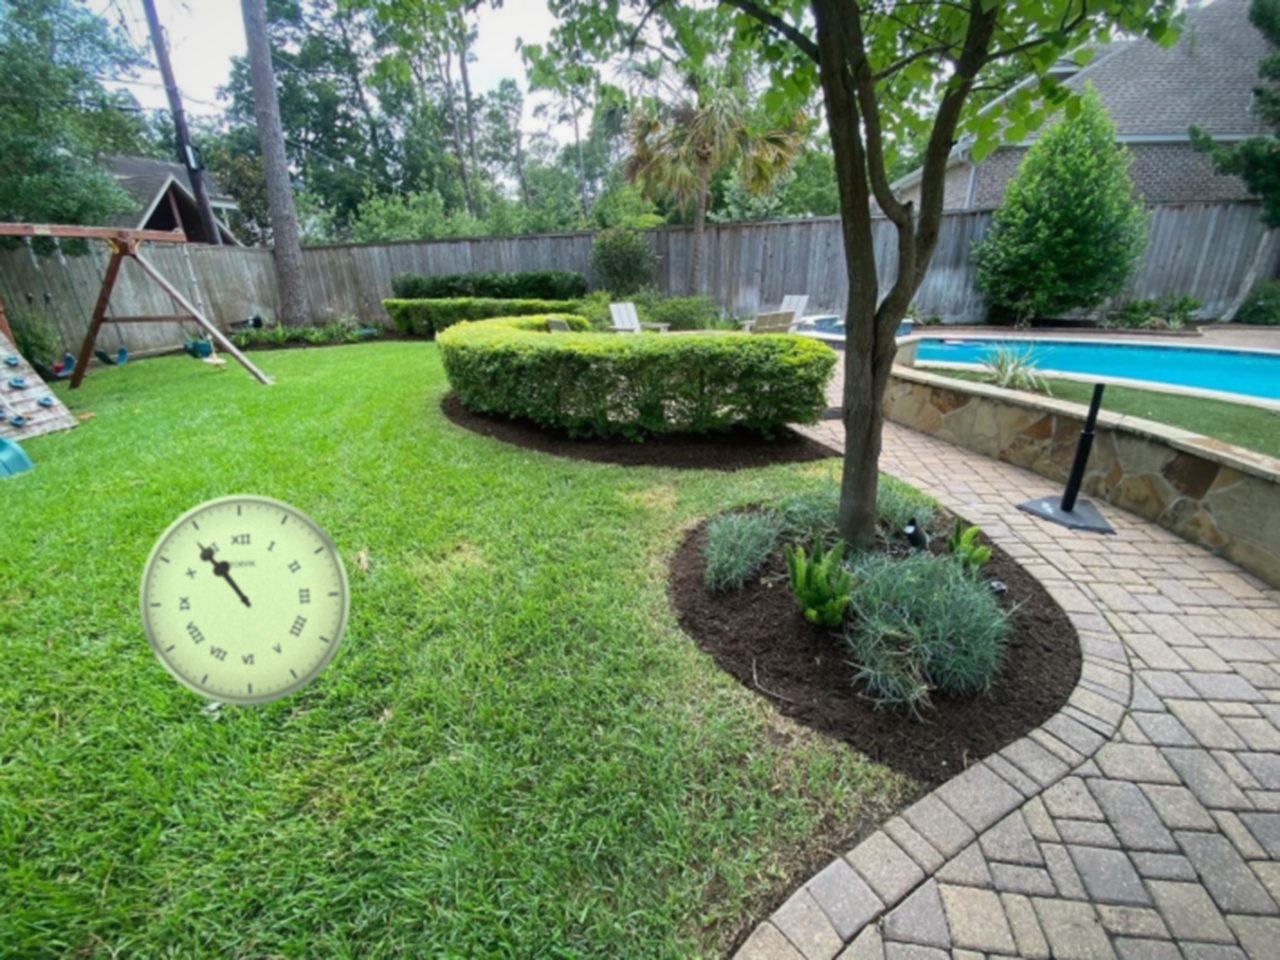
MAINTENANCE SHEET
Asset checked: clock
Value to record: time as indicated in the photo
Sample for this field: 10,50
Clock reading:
10,54
